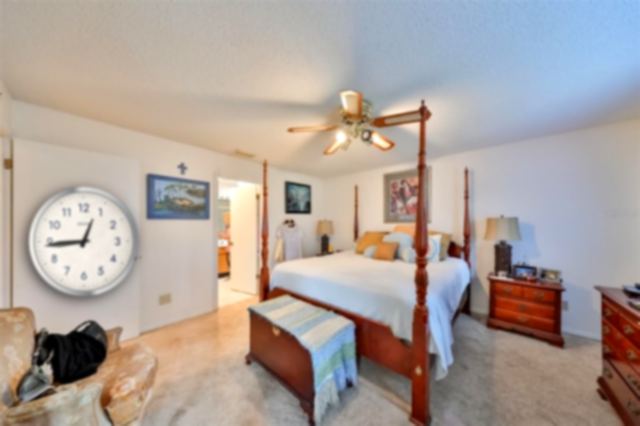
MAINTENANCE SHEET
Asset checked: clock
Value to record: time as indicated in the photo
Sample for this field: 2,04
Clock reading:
12,44
